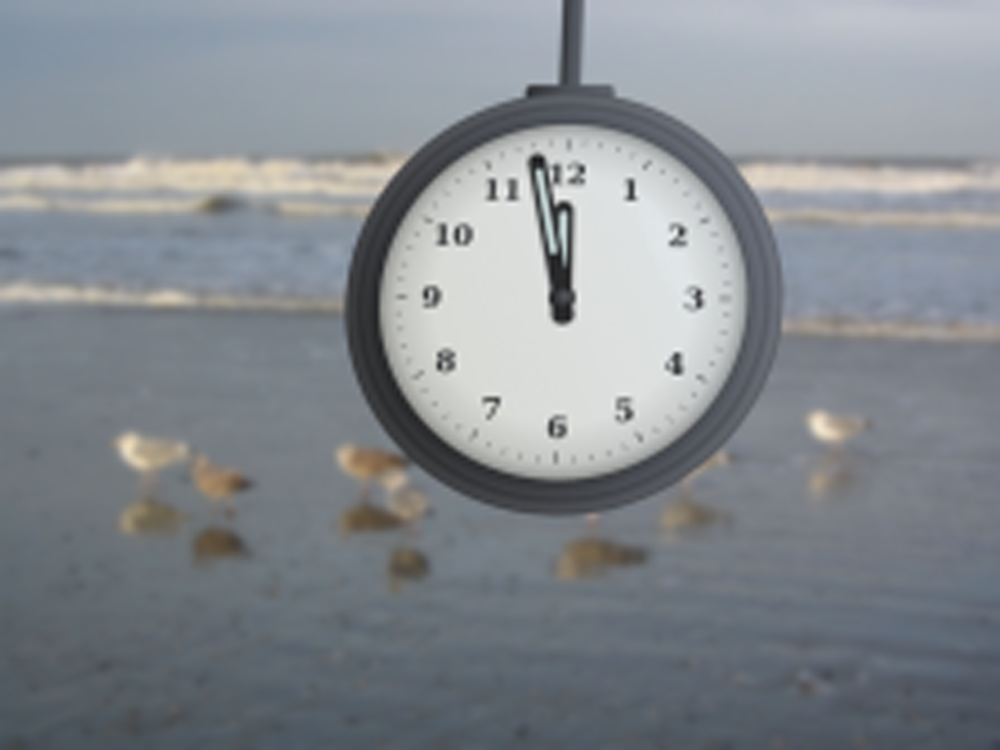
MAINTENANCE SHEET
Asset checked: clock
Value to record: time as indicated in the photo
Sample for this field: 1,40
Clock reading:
11,58
